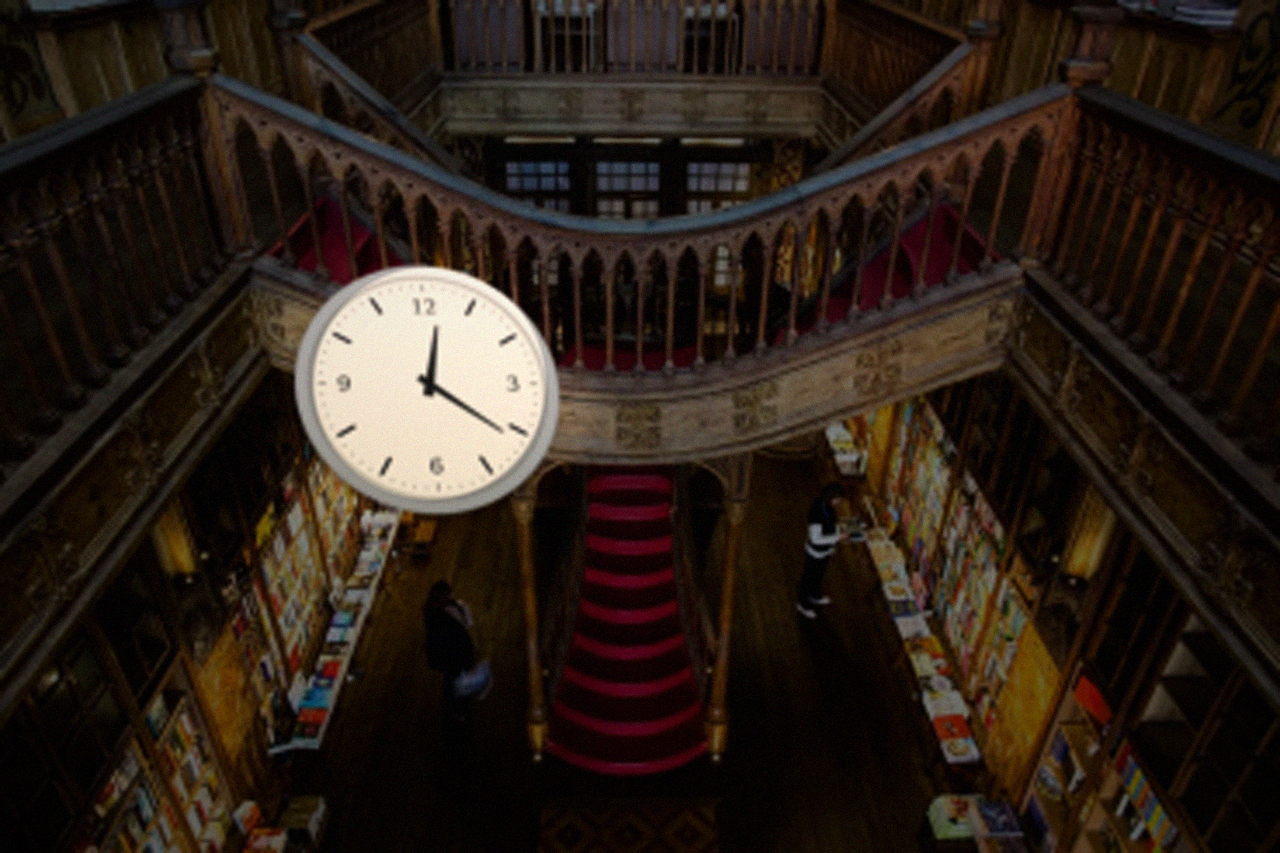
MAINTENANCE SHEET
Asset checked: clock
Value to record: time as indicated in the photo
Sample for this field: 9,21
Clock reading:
12,21
